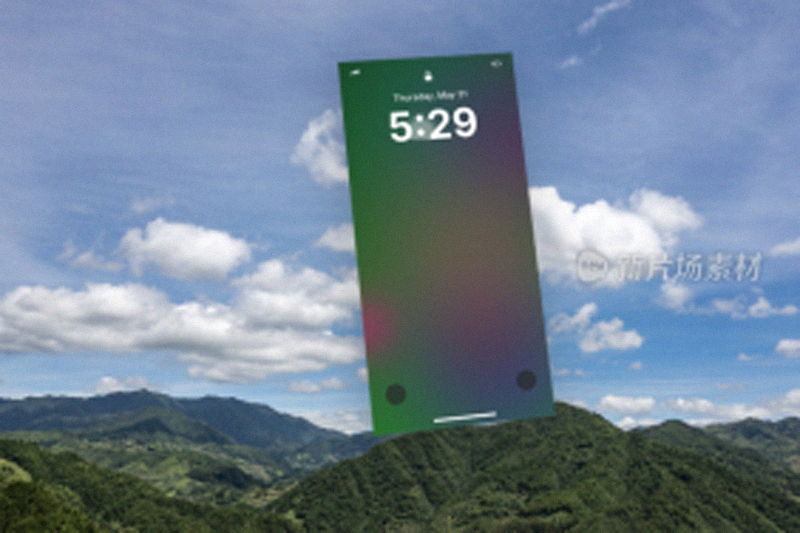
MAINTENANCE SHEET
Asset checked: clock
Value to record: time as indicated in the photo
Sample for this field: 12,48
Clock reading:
5,29
